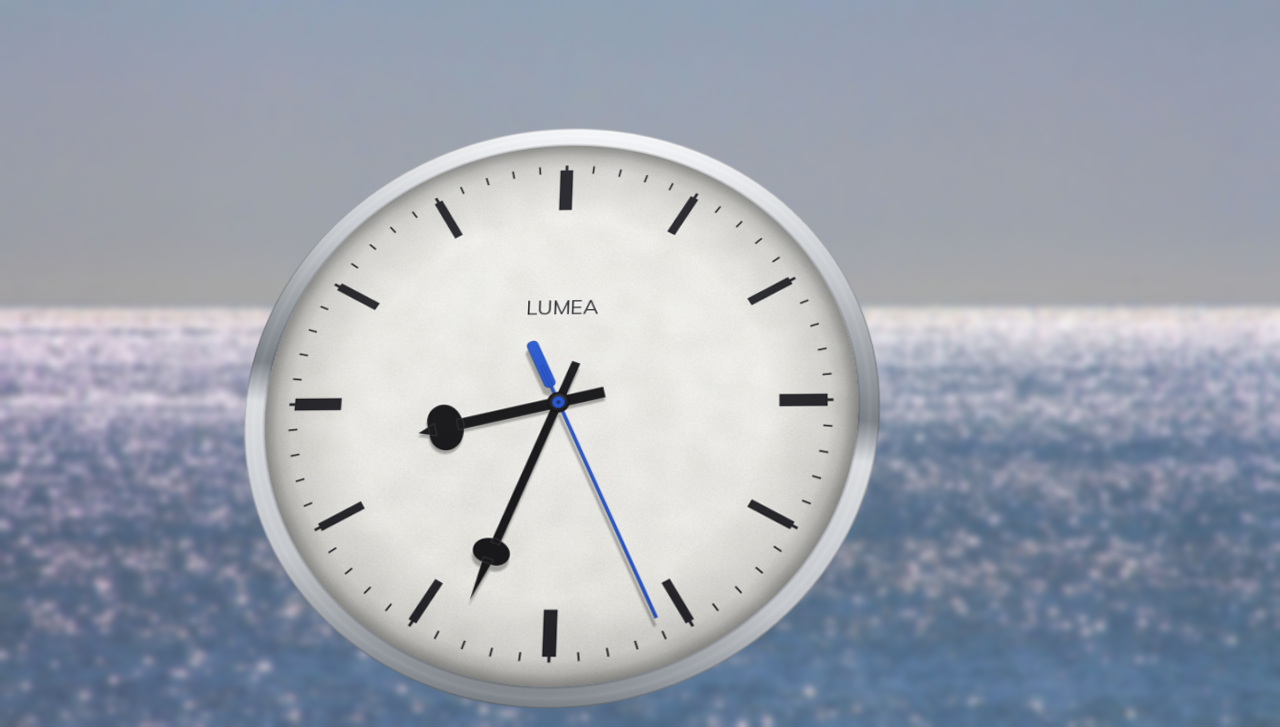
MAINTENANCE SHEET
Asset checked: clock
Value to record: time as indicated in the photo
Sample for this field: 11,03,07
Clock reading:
8,33,26
